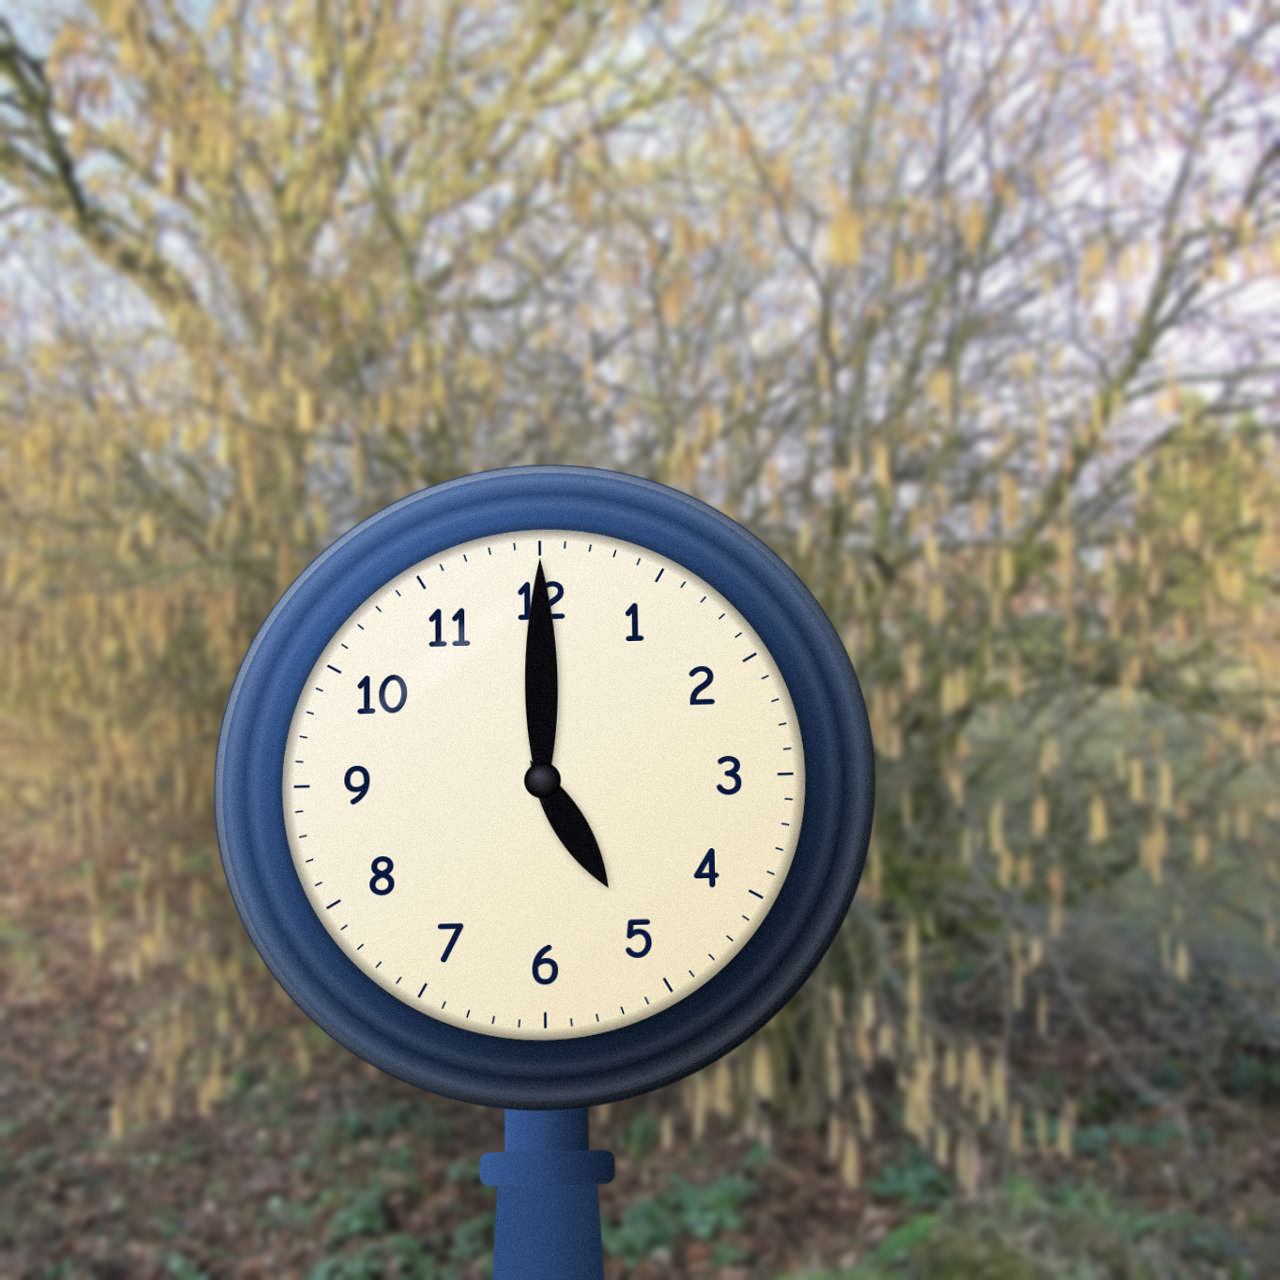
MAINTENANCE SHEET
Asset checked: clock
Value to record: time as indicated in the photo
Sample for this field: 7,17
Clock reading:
5,00
